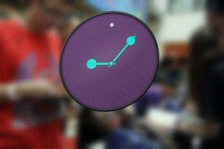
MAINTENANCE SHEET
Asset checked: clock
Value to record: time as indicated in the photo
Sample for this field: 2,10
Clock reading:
9,07
